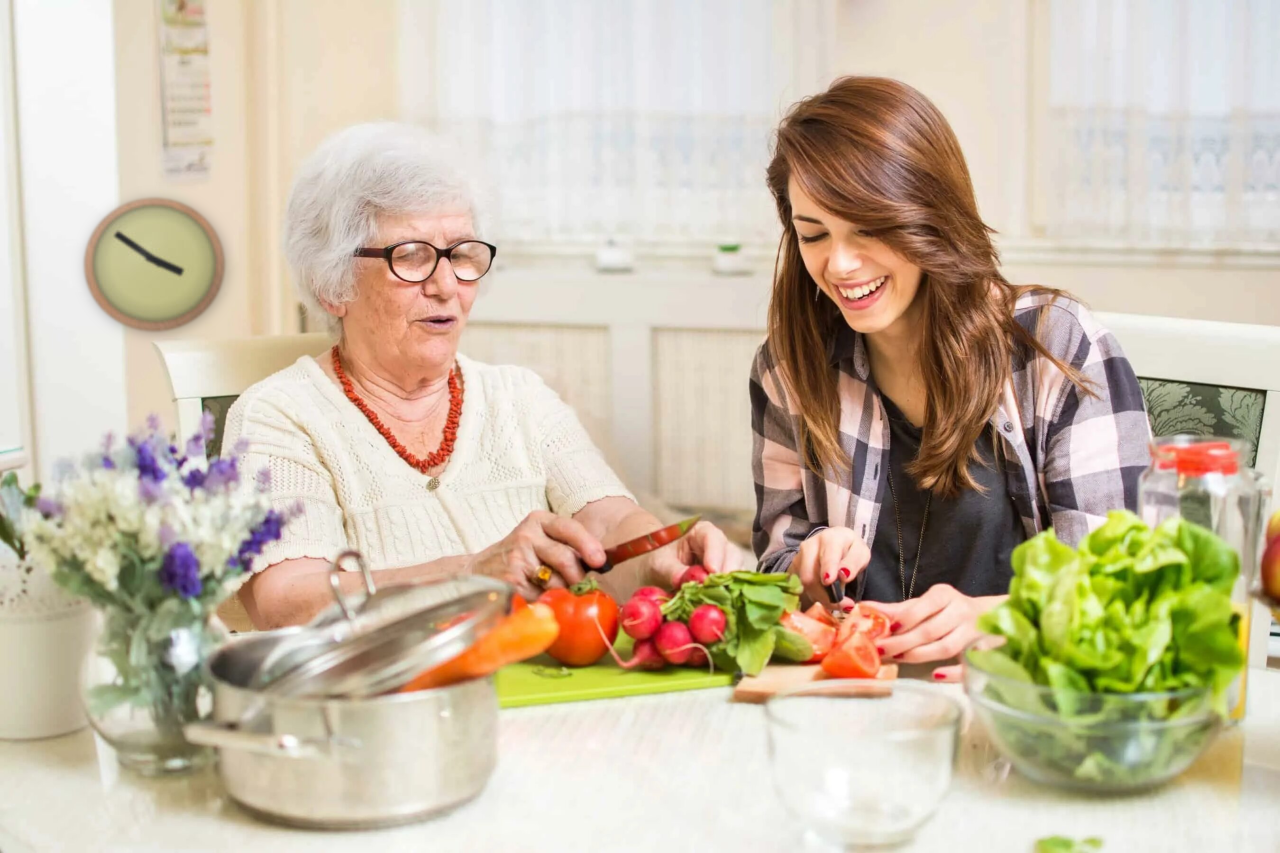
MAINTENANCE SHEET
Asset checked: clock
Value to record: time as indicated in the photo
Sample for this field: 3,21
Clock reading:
3,51
